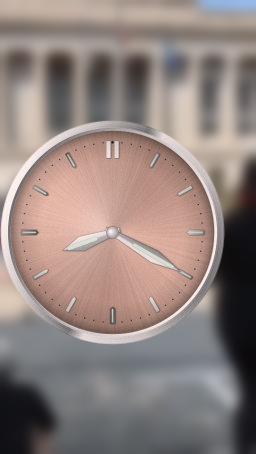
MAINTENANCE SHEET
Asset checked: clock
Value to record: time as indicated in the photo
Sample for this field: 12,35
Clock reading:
8,20
